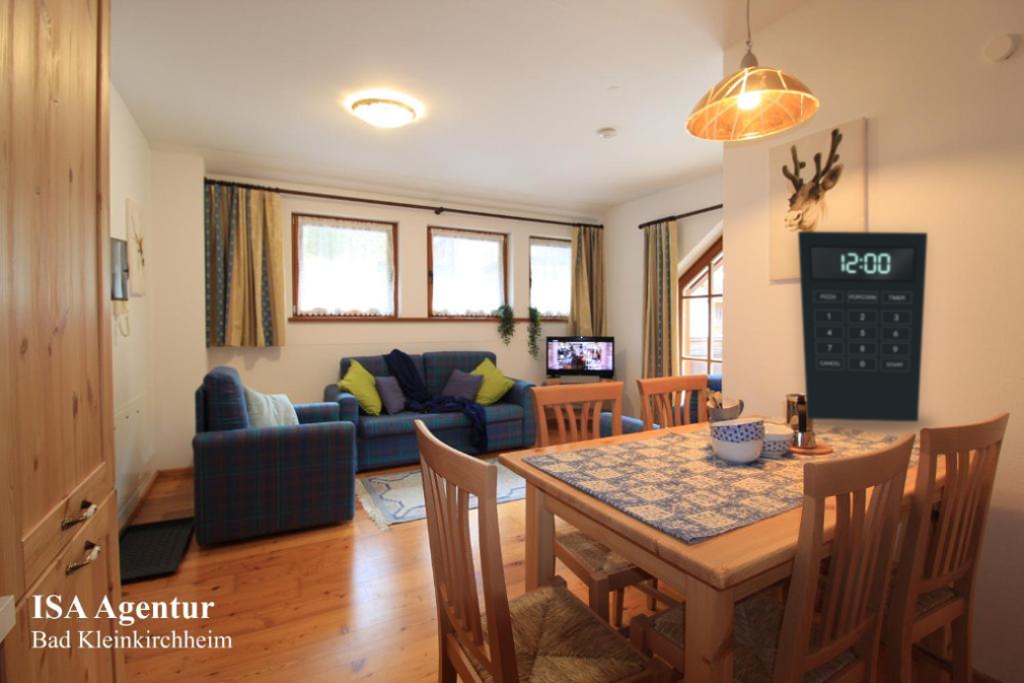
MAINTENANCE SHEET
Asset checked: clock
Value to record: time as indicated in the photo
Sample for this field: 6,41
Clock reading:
12,00
